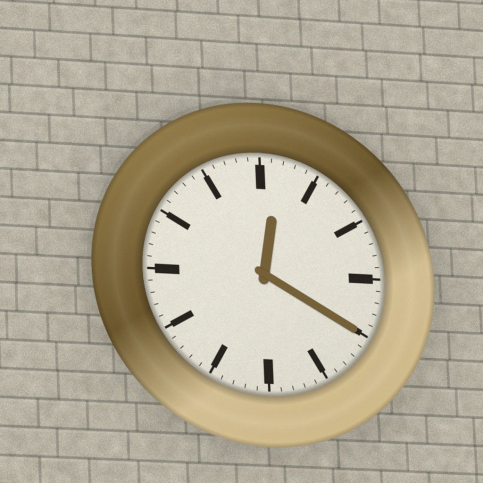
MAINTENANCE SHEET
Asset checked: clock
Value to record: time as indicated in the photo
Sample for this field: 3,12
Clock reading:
12,20
